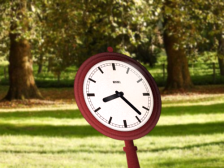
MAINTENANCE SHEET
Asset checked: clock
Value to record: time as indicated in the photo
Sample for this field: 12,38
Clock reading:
8,23
